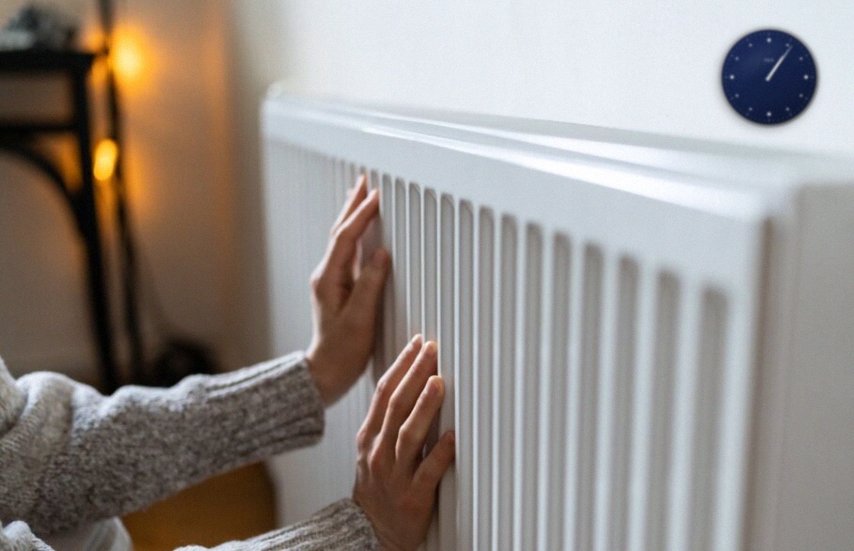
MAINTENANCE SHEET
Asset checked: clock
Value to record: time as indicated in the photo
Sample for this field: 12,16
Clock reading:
1,06
